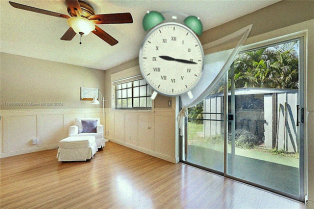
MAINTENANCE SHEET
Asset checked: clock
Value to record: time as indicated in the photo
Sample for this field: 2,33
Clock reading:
9,16
